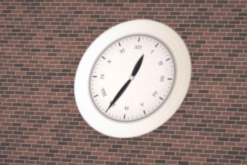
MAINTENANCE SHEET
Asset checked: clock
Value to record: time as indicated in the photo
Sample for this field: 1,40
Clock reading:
12,35
